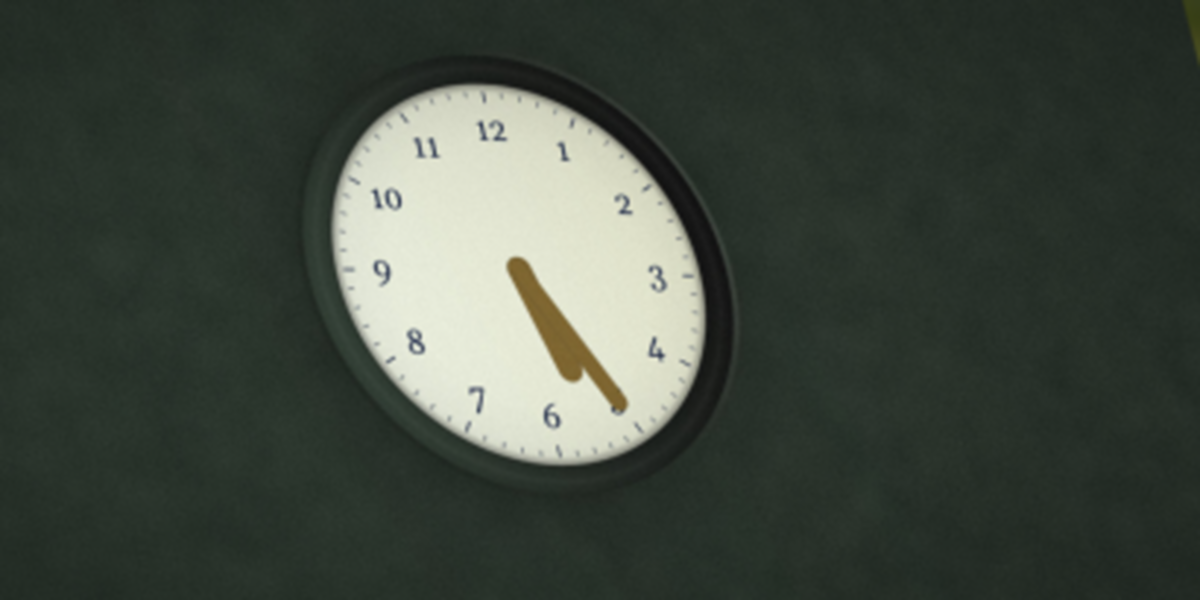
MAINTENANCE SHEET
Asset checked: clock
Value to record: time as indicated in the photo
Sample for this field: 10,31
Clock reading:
5,25
